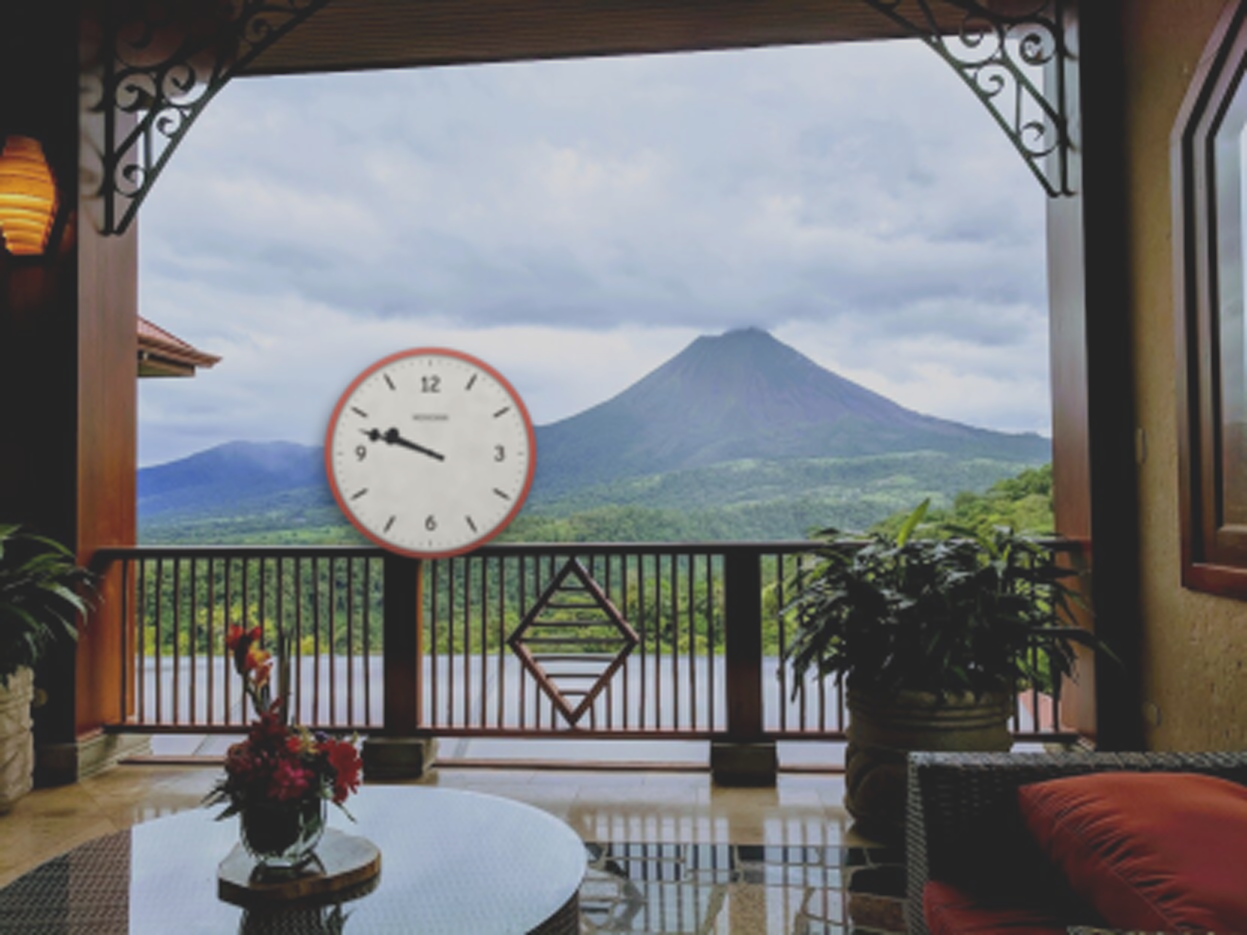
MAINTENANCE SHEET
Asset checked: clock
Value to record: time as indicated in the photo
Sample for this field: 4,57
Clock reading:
9,48
